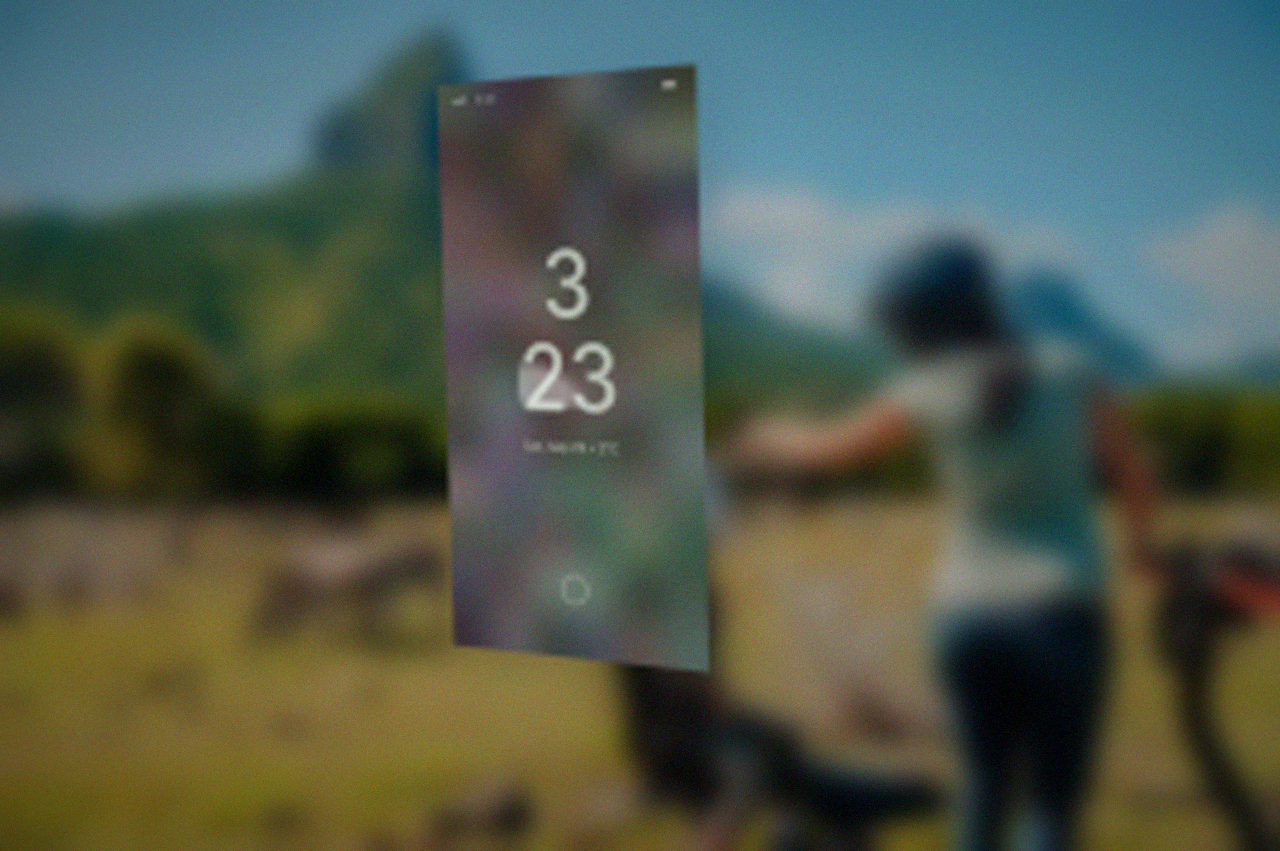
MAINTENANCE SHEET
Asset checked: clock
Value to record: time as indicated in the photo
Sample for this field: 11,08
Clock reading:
3,23
